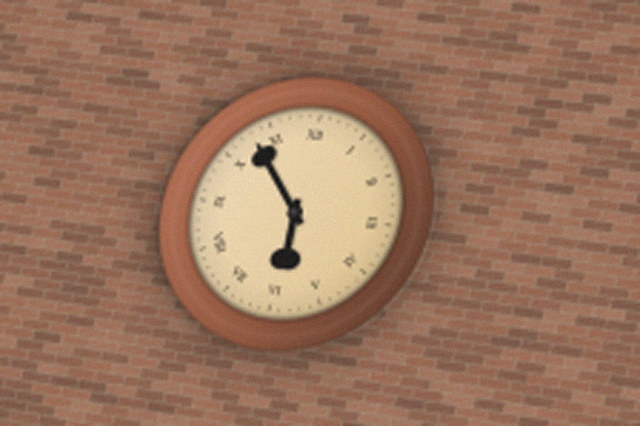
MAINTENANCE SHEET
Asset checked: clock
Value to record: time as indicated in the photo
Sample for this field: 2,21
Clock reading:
5,53
